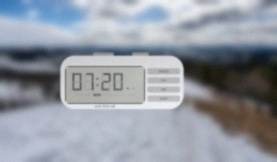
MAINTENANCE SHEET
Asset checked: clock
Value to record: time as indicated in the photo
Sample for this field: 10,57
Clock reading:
7,20
